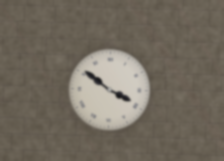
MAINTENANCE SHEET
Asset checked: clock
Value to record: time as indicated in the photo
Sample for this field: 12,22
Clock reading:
3,51
